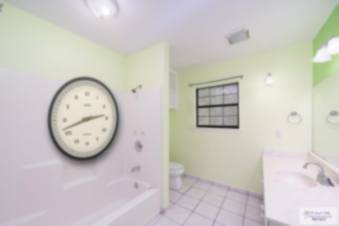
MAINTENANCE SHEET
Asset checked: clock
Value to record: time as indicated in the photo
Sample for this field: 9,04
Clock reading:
2,42
